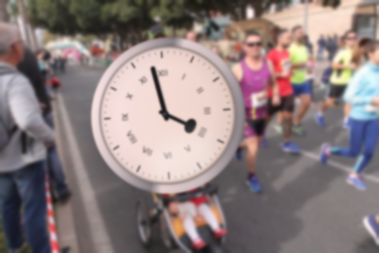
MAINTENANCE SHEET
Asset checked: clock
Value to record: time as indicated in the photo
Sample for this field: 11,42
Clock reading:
3,58
